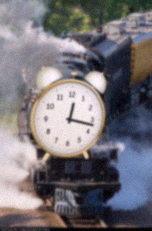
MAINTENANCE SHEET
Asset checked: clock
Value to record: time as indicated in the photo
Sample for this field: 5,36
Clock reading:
12,17
